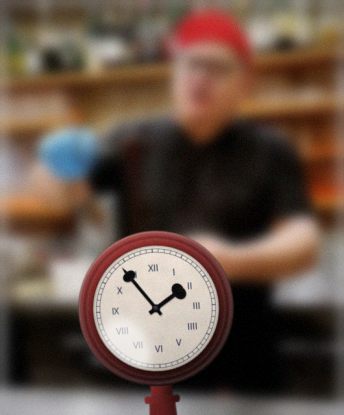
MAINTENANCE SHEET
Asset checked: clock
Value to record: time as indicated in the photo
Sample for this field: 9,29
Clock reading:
1,54
